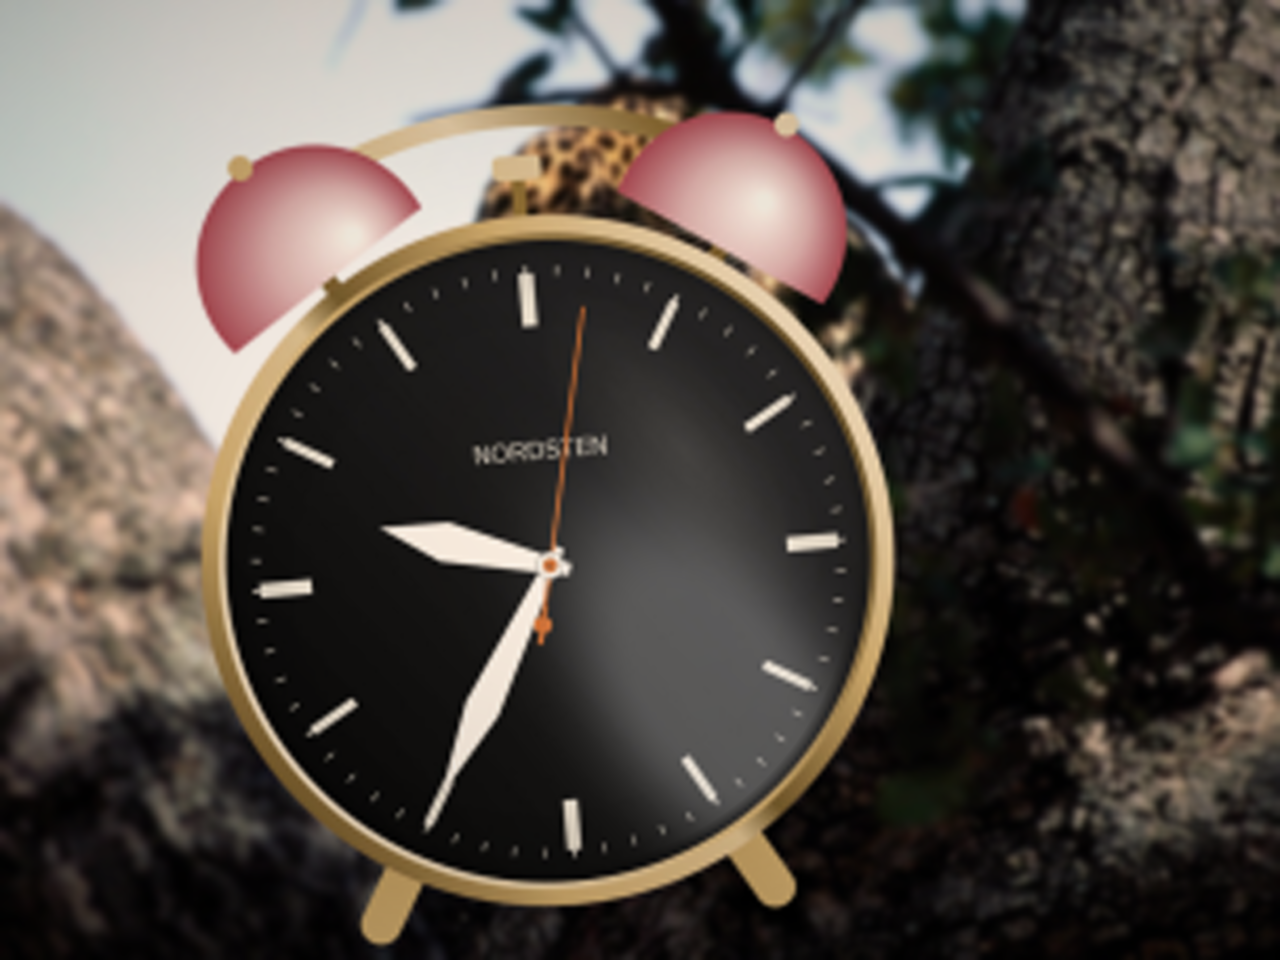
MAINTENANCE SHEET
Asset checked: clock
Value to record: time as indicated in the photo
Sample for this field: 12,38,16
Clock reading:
9,35,02
